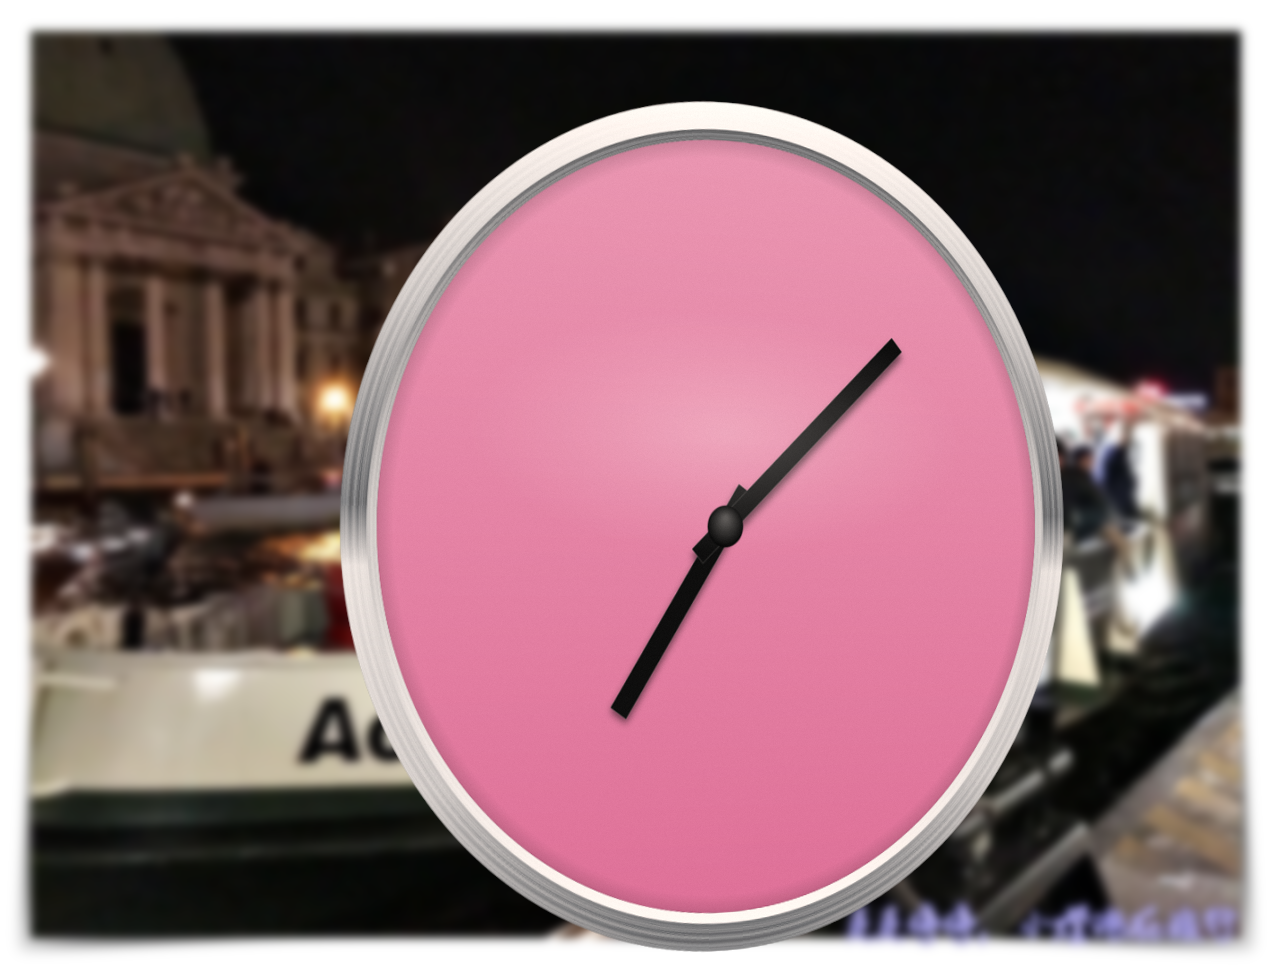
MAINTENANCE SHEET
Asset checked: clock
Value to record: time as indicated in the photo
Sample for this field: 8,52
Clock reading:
7,08
